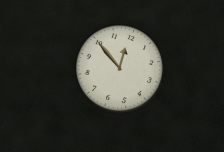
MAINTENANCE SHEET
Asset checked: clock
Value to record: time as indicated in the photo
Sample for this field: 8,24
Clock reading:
11,50
